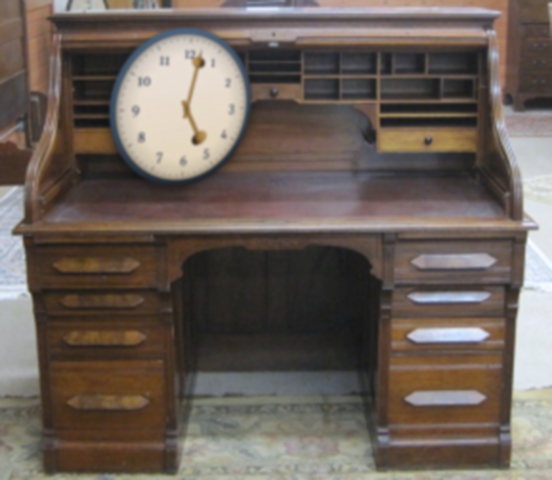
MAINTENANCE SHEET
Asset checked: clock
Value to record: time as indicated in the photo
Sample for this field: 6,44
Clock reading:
5,02
